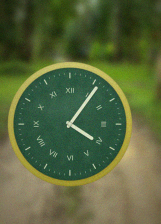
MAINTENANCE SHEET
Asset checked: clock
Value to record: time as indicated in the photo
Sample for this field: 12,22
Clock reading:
4,06
